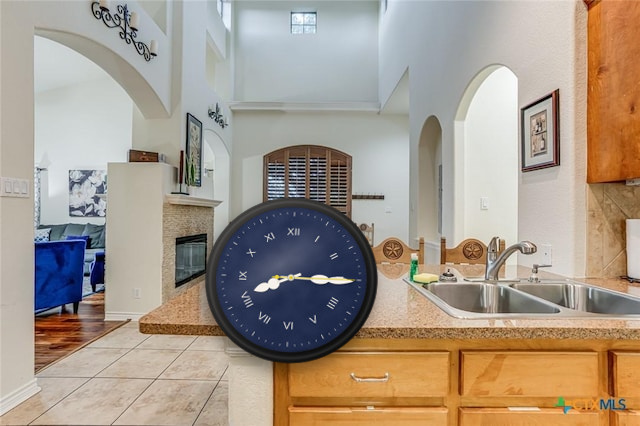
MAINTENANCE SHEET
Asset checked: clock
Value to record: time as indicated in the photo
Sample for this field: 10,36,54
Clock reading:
8,15,15
